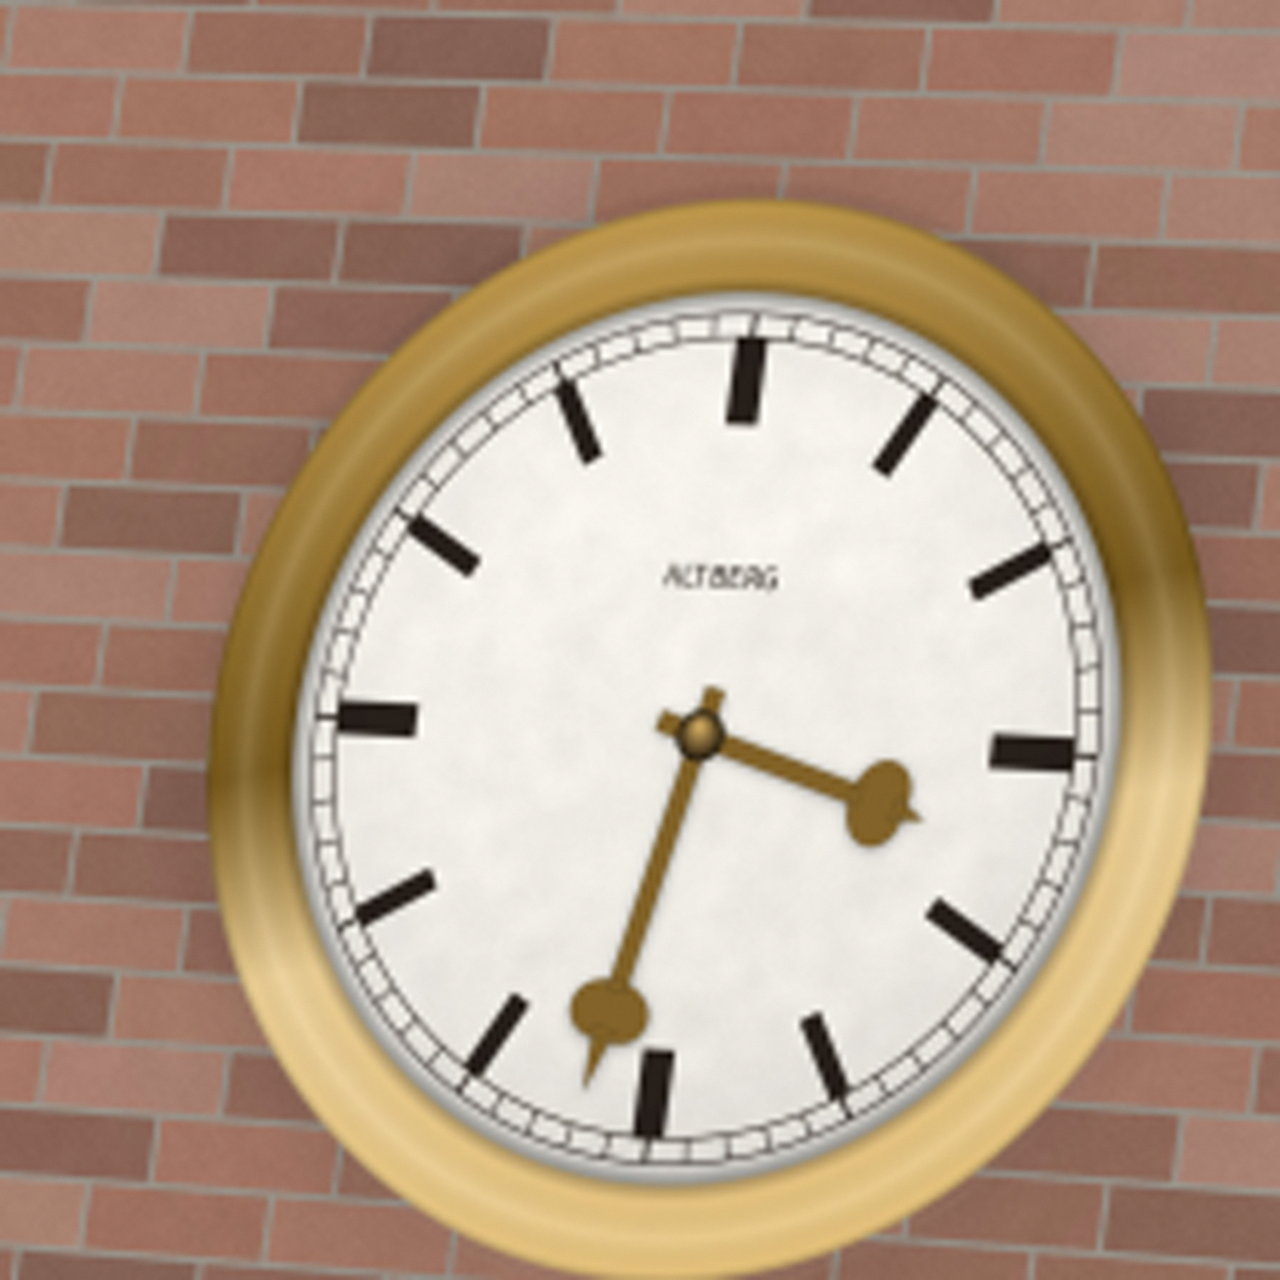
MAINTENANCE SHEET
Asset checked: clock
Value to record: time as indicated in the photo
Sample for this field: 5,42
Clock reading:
3,32
